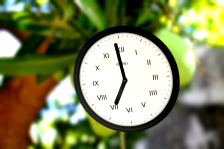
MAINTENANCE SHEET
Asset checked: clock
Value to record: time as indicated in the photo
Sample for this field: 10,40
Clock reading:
6,59
